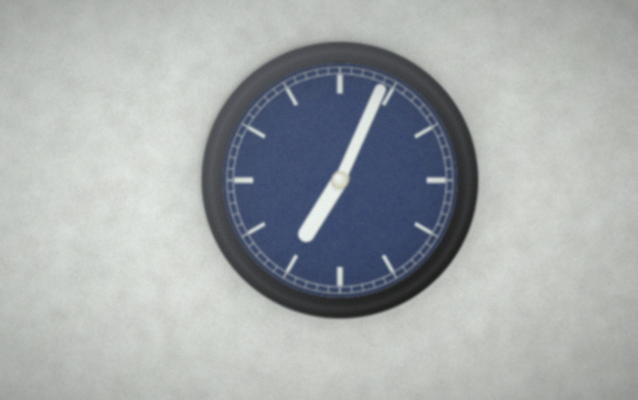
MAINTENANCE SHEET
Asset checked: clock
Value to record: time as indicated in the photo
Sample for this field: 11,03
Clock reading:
7,04
